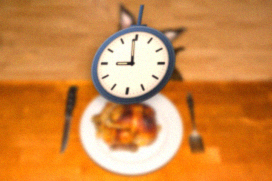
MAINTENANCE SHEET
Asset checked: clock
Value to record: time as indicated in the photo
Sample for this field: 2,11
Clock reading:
8,59
